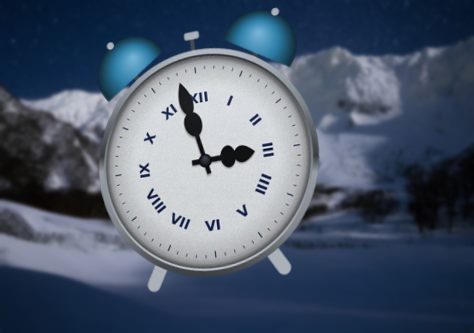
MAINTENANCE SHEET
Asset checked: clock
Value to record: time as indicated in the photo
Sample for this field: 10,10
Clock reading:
2,58
